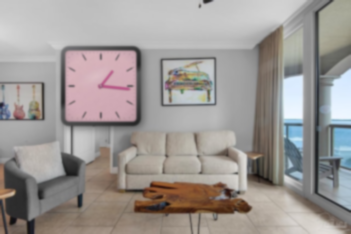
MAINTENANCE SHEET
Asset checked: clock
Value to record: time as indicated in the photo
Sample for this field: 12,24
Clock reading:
1,16
